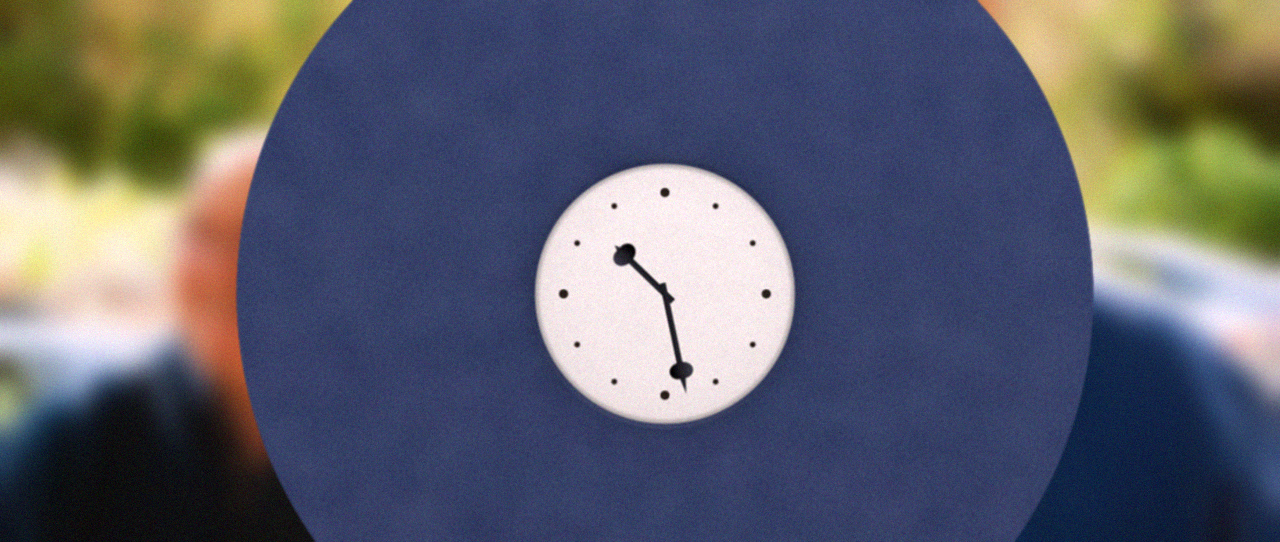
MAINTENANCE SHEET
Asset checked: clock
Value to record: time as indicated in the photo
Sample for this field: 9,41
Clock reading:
10,28
